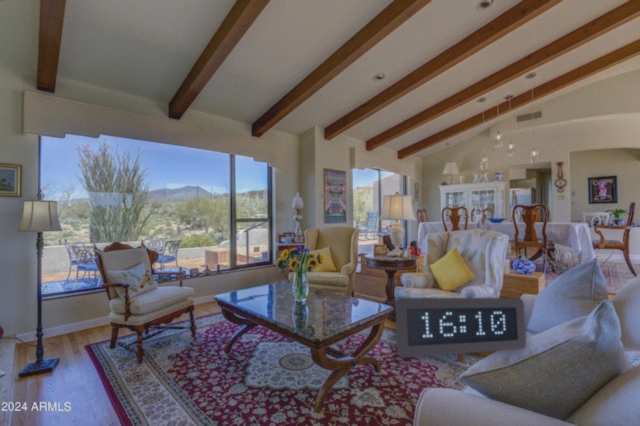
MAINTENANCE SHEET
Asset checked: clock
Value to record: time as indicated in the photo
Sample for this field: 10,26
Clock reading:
16,10
